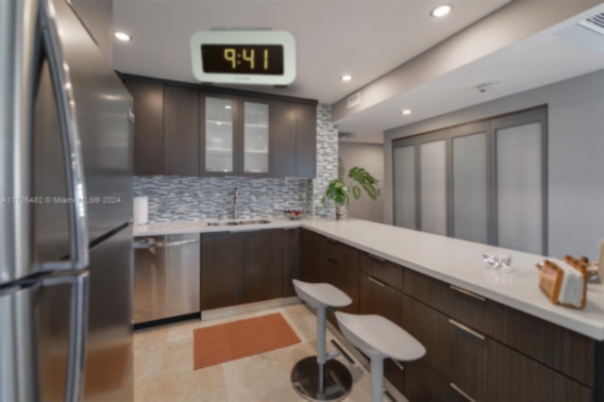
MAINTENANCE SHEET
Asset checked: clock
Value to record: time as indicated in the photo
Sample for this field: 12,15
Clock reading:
9,41
